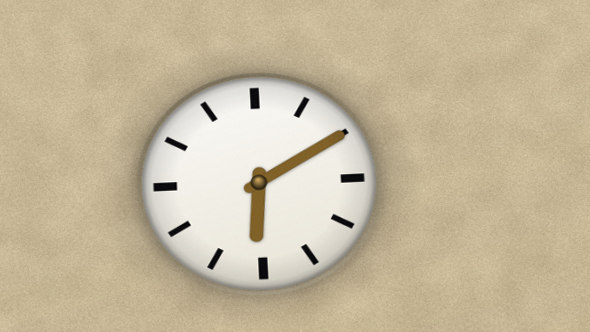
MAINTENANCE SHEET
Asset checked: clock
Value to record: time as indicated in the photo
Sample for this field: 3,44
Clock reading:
6,10
